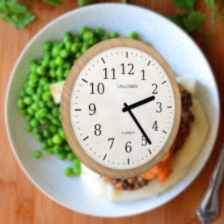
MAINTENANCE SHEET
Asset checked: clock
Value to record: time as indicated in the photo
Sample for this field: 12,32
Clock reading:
2,24
